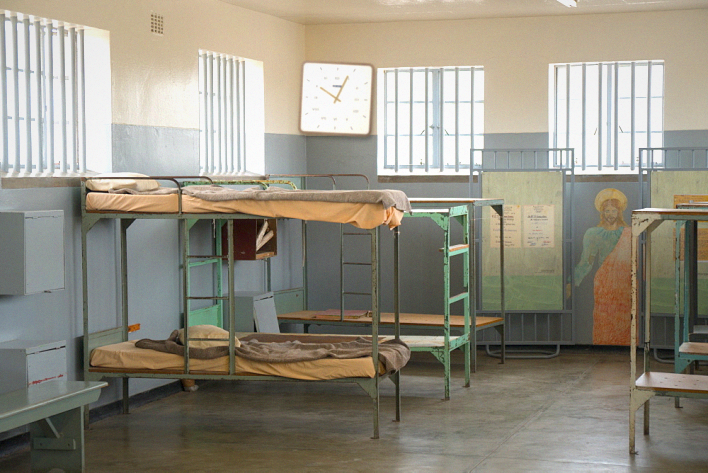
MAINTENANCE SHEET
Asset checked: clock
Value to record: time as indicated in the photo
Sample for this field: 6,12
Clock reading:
10,04
